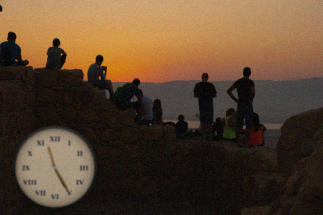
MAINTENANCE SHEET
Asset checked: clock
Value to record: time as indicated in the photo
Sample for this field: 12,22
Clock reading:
11,25
